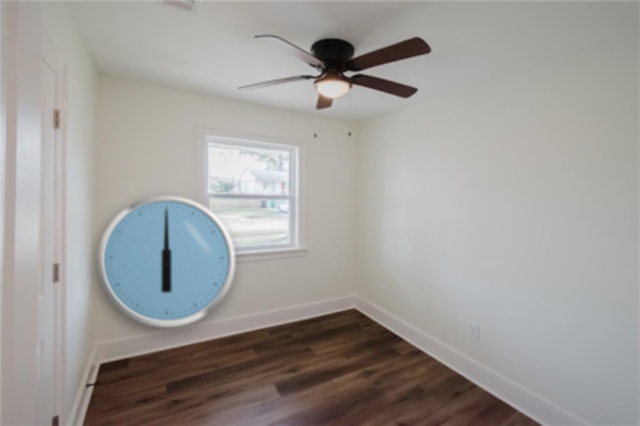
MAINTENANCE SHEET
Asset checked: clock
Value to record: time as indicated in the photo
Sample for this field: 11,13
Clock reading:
6,00
